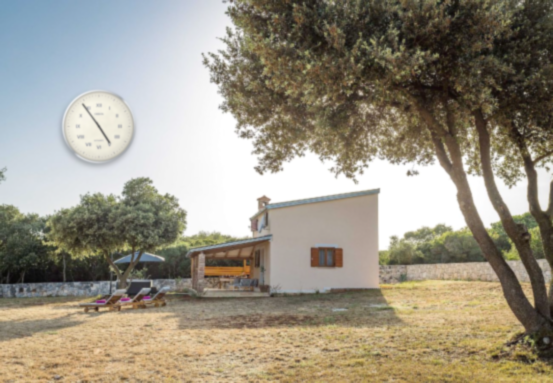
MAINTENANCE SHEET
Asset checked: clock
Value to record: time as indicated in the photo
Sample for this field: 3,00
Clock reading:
4,54
